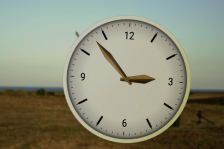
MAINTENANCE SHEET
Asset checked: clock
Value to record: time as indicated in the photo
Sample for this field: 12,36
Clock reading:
2,53
